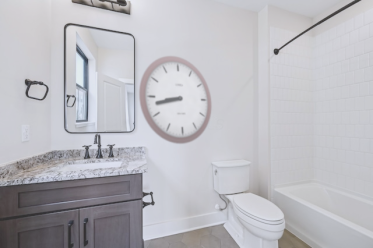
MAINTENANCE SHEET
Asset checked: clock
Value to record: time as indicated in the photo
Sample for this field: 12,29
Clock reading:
8,43
